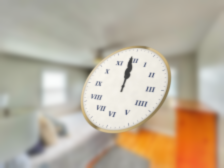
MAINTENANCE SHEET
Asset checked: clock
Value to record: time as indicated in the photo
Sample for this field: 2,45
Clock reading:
11,59
